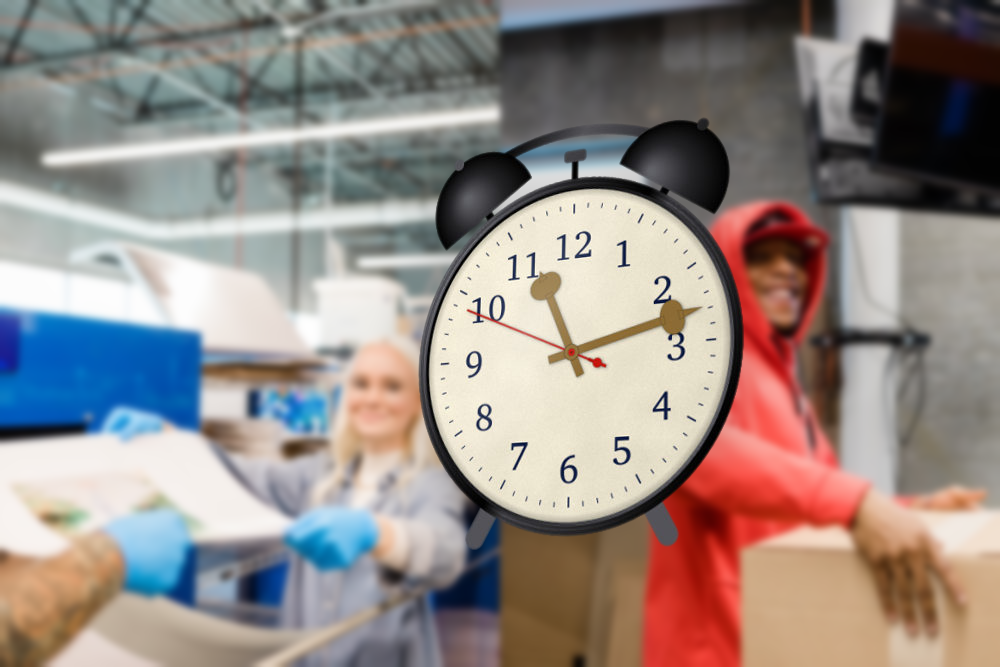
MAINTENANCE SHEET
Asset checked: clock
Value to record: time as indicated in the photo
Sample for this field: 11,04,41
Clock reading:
11,12,49
